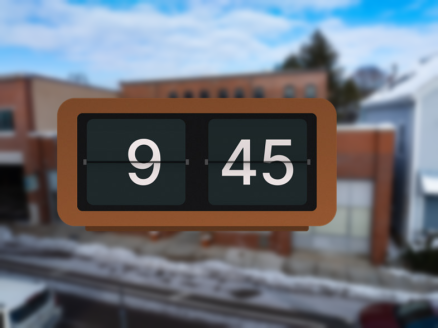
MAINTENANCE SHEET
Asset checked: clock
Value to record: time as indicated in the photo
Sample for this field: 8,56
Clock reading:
9,45
